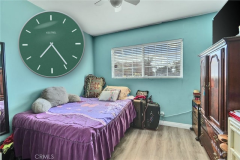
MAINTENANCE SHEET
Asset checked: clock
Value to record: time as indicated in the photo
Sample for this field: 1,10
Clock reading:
7,24
